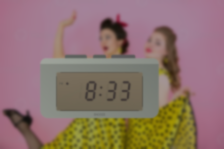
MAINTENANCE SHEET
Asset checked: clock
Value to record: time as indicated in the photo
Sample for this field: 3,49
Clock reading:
8,33
